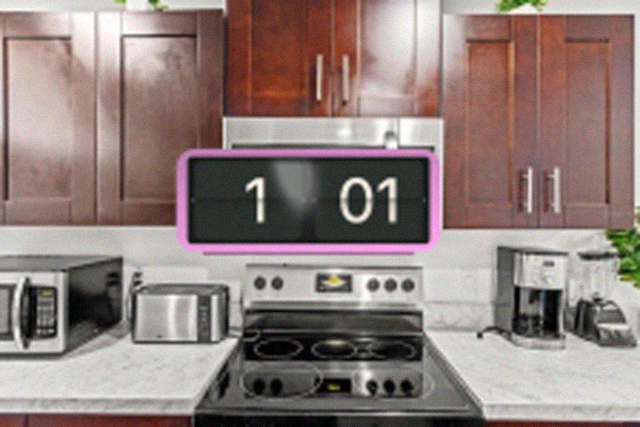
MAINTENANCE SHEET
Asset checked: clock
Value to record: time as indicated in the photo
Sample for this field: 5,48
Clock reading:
1,01
